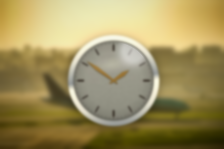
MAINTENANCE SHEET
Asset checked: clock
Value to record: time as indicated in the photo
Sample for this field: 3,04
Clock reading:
1,51
